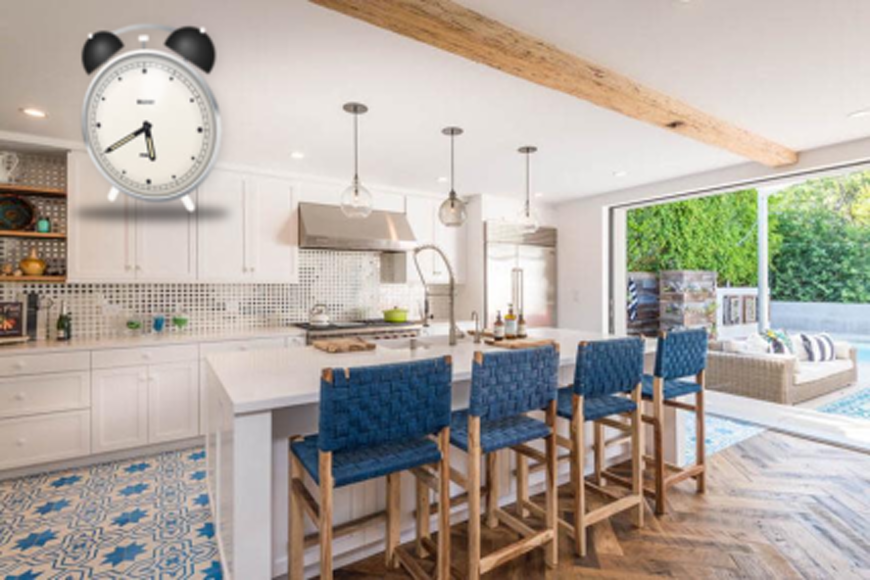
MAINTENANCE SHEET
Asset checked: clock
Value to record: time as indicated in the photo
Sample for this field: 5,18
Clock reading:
5,40
